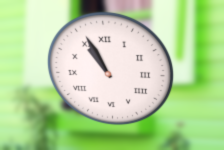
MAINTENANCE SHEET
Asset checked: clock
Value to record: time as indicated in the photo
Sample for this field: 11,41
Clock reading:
10,56
